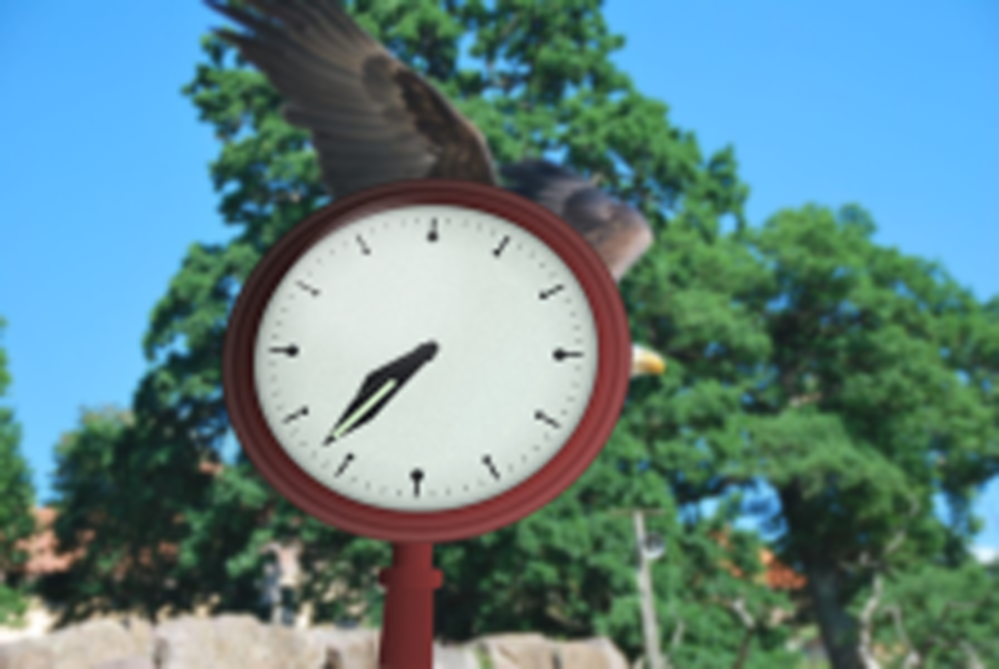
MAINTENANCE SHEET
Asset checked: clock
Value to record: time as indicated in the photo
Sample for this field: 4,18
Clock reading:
7,37
